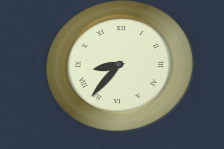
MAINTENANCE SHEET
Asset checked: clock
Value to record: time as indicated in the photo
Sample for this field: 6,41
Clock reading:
8,36
